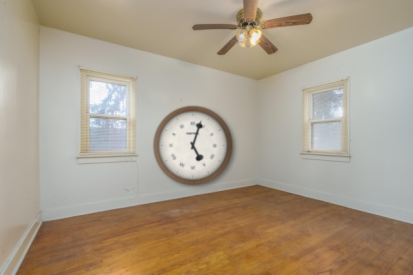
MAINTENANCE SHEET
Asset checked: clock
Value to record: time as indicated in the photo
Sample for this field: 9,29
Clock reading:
5,03
